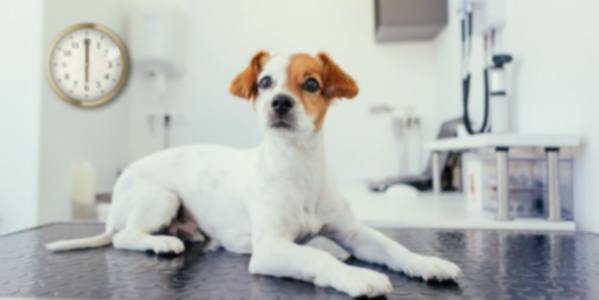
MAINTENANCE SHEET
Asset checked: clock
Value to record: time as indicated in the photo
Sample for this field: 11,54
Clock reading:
6,00
